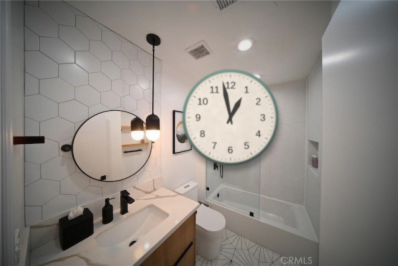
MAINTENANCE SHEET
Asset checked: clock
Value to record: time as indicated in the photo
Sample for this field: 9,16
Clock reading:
12,58
